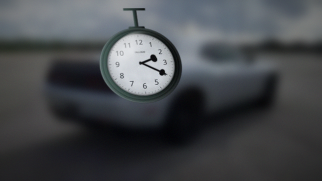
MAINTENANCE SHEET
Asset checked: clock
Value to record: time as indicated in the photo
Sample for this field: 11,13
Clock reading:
2,20
